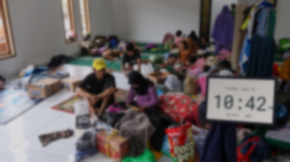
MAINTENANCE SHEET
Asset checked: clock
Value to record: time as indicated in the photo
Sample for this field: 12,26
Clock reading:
10,42
